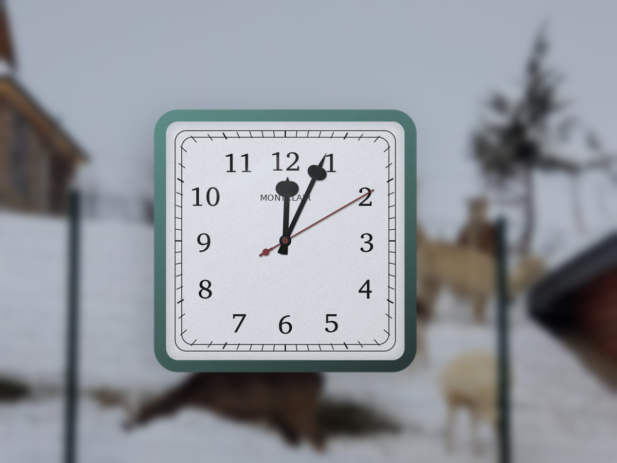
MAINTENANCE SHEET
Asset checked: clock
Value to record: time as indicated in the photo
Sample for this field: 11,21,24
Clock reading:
12,04,10
